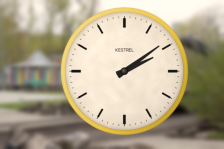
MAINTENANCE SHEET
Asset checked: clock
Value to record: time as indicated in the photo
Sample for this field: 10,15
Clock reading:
2,09
